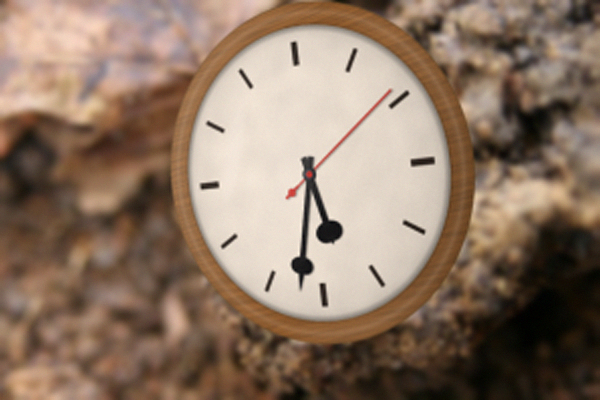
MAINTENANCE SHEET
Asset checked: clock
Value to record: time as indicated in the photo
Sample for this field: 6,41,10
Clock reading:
5,32,09
